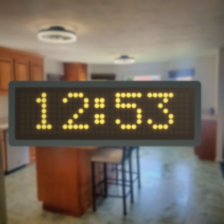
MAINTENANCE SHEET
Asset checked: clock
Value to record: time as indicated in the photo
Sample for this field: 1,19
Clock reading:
12,53
